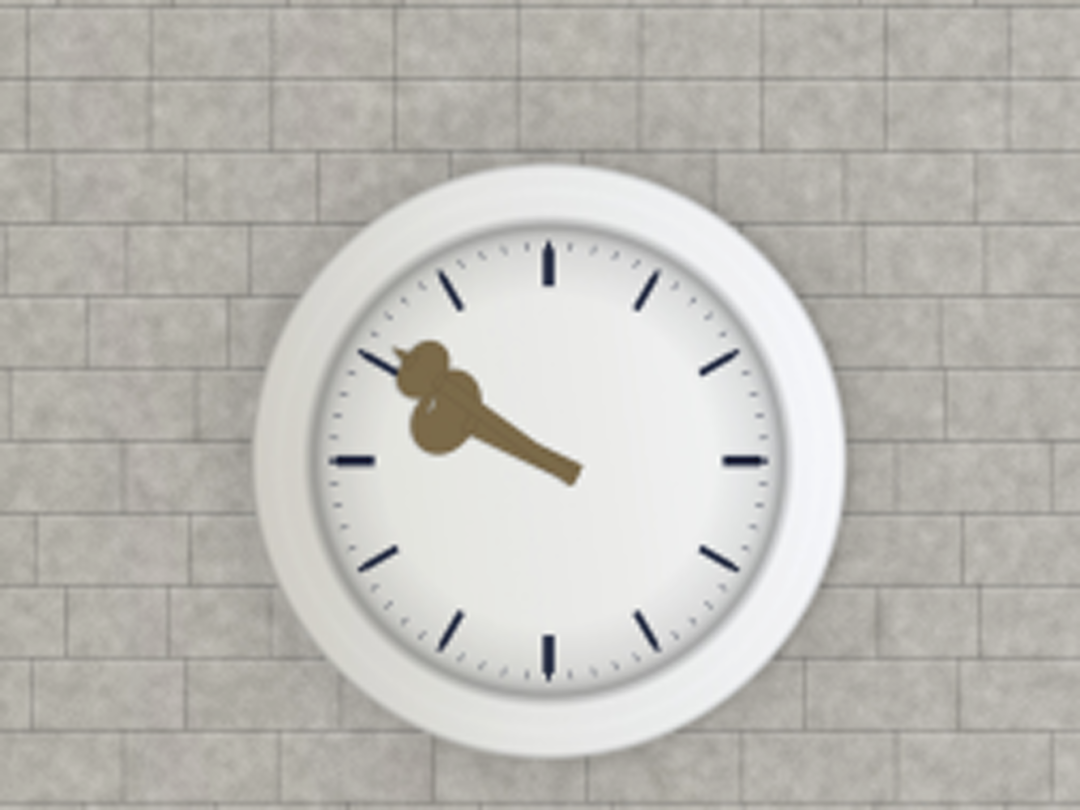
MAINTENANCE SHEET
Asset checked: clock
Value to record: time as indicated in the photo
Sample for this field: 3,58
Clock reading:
9,51
